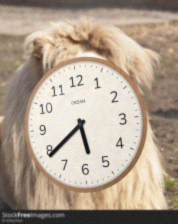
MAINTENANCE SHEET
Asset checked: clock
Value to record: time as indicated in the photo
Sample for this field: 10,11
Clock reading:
5,39
